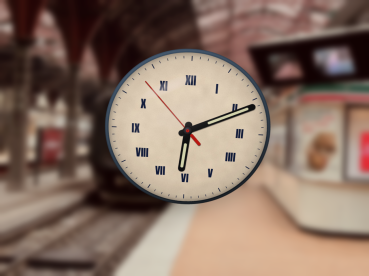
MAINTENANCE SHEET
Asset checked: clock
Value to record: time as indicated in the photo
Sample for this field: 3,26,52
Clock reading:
6,10,53
